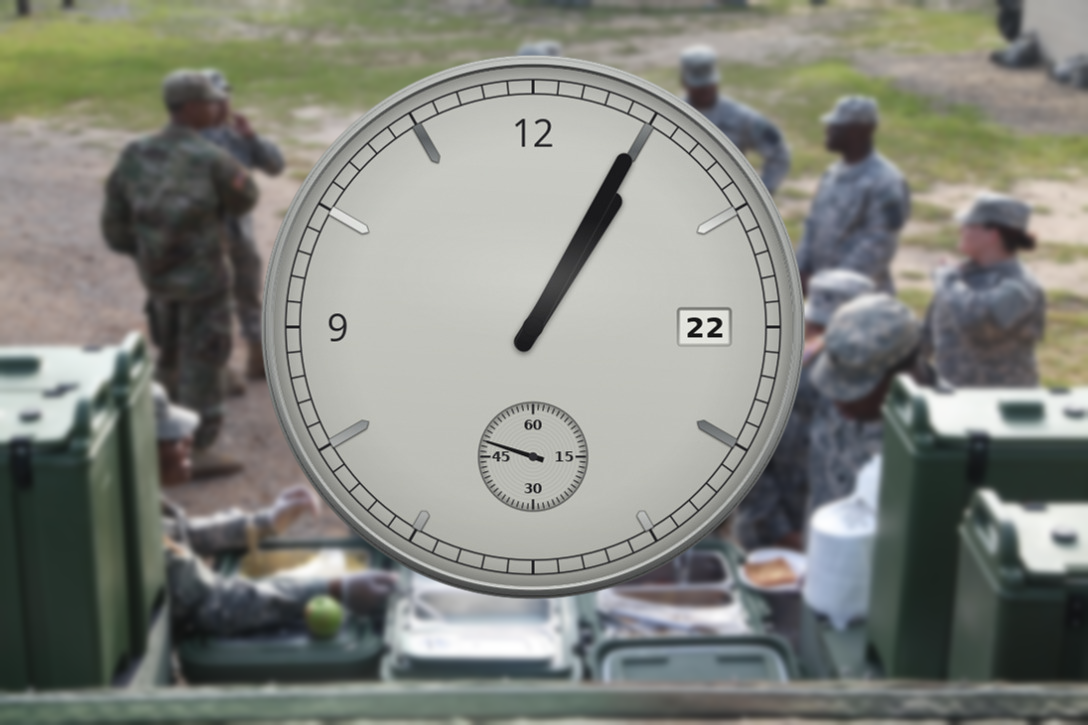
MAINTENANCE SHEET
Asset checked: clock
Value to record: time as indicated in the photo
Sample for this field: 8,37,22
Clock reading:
1,04,48
